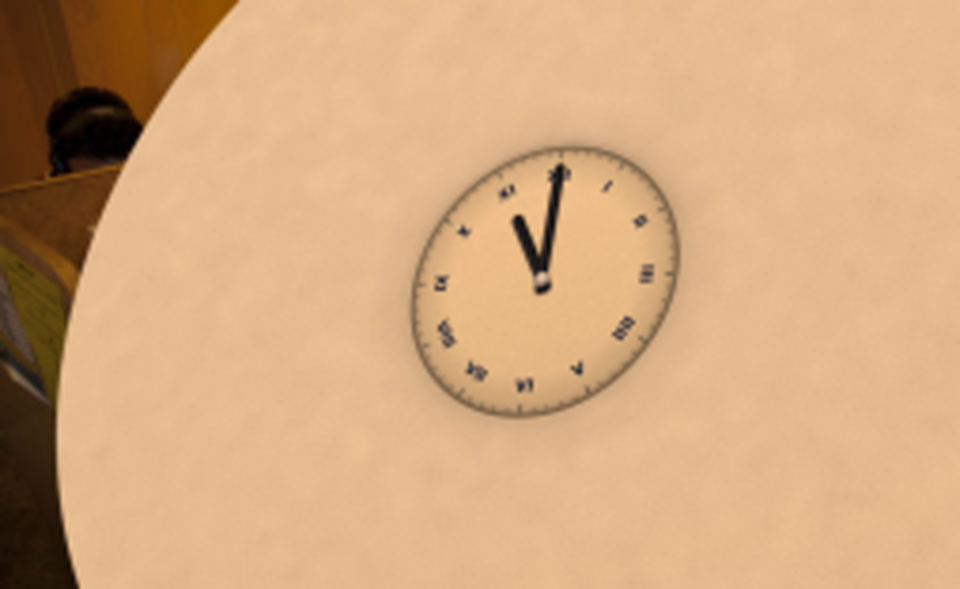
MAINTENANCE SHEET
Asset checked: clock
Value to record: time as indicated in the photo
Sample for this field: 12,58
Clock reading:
11,00
